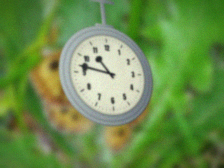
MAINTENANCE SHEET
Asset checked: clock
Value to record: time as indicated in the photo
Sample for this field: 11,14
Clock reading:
10,47
